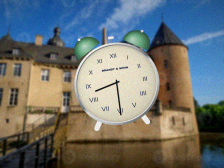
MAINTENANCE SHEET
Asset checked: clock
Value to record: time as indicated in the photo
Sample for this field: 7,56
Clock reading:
8,30
